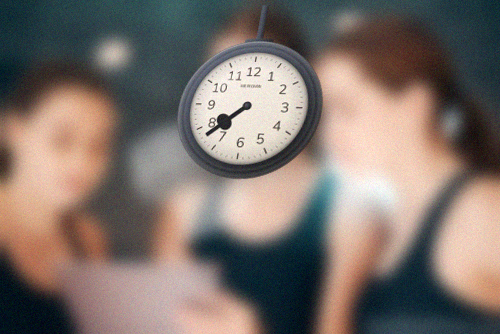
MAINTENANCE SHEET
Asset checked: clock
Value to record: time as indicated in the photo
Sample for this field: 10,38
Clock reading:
7,38
